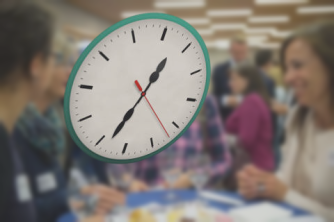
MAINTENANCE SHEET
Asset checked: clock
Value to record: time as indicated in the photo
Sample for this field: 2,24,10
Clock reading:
12,33,22
